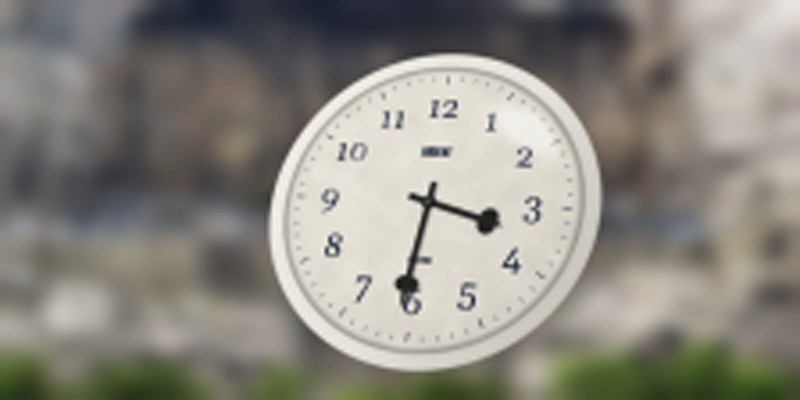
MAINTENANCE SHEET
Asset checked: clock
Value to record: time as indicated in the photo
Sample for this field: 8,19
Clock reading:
3,31
